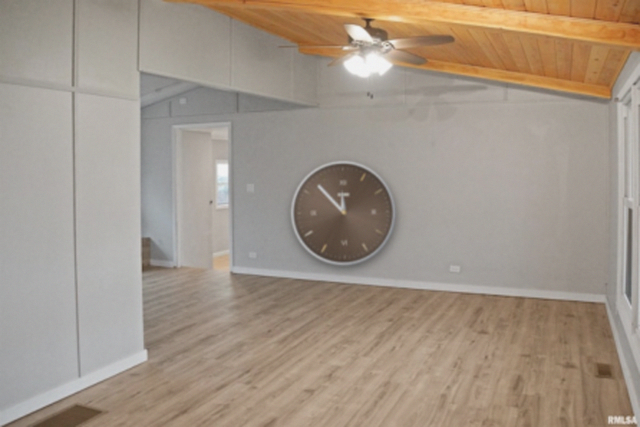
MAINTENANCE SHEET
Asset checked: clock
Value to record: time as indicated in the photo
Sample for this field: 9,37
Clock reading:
11,53
